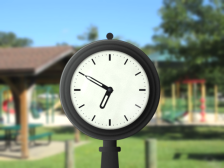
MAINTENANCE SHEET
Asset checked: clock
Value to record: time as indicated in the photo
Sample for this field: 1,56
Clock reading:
6,50
